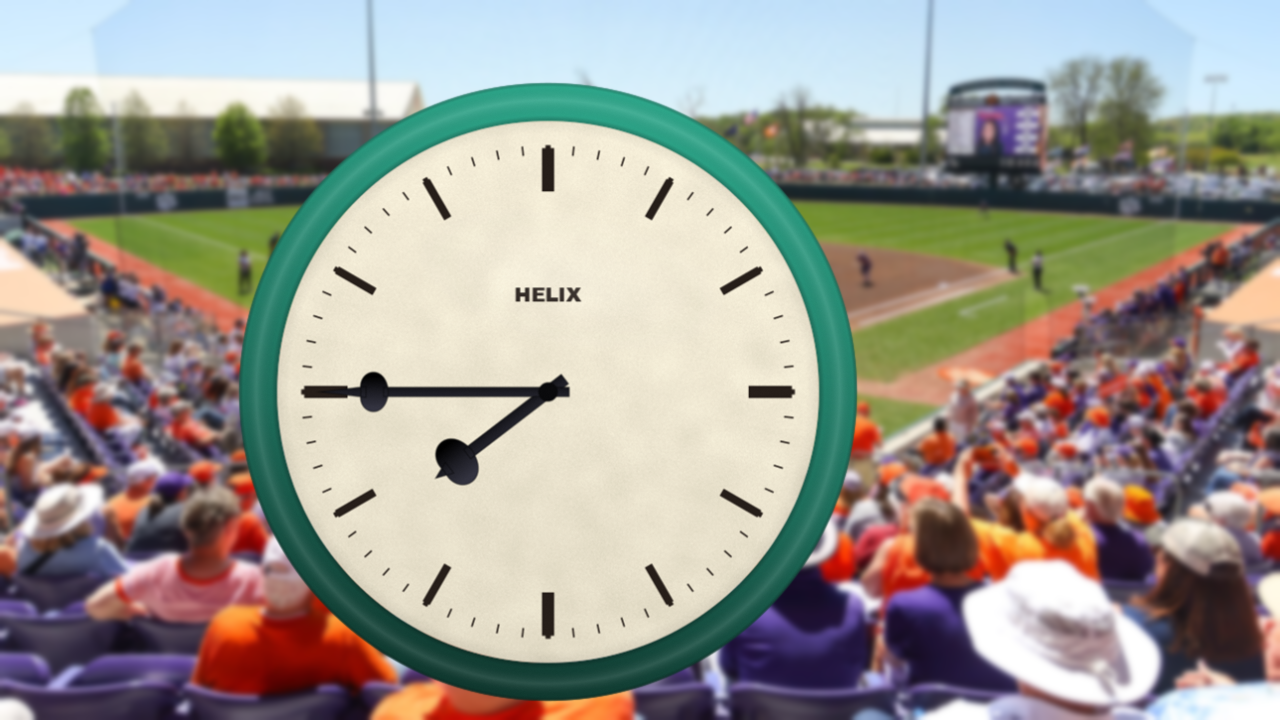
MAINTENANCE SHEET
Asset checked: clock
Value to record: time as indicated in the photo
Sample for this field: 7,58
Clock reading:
7,45
